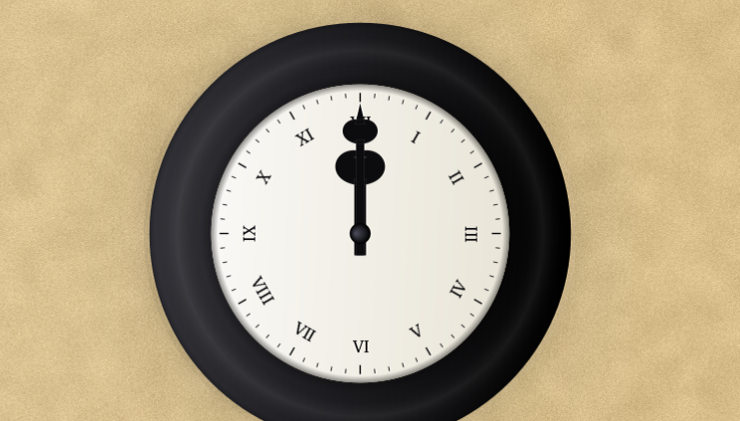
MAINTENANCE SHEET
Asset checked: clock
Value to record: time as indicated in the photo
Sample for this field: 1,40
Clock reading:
12,00
